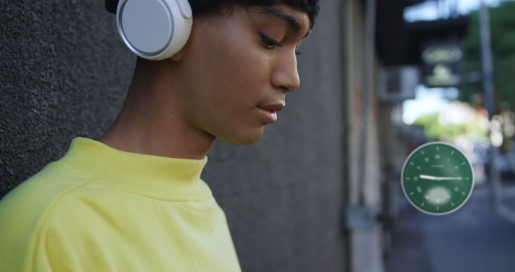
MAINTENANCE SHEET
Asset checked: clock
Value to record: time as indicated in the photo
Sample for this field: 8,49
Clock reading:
9,15
